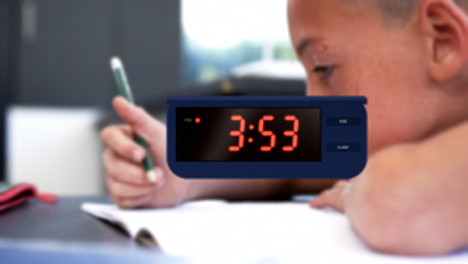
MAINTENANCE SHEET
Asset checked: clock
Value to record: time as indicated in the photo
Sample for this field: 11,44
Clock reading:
3,53
